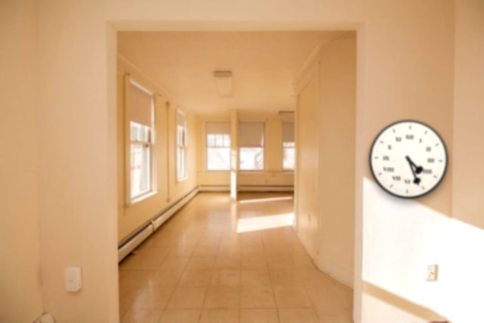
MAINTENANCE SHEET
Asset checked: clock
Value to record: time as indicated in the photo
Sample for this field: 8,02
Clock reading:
4,26
